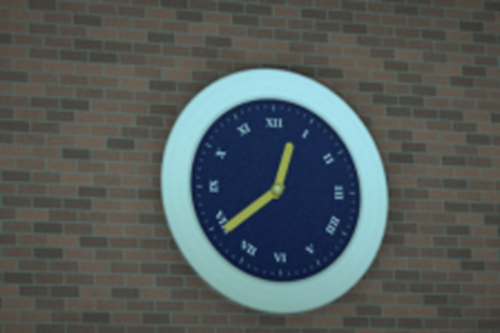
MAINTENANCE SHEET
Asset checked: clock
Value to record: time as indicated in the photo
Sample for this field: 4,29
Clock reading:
12,39
